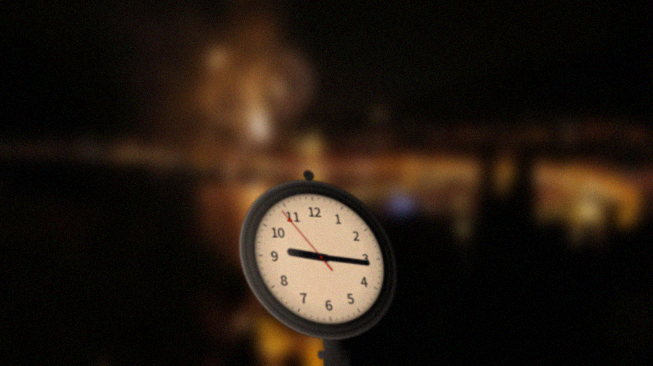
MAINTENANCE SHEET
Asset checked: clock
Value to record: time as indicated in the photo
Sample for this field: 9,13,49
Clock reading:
9,15,54
